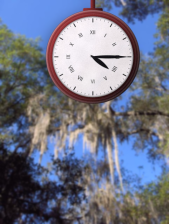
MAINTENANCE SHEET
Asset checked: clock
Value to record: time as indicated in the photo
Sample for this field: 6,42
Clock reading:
4,15
